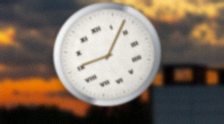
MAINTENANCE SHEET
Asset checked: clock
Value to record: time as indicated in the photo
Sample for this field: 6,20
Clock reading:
9,08
